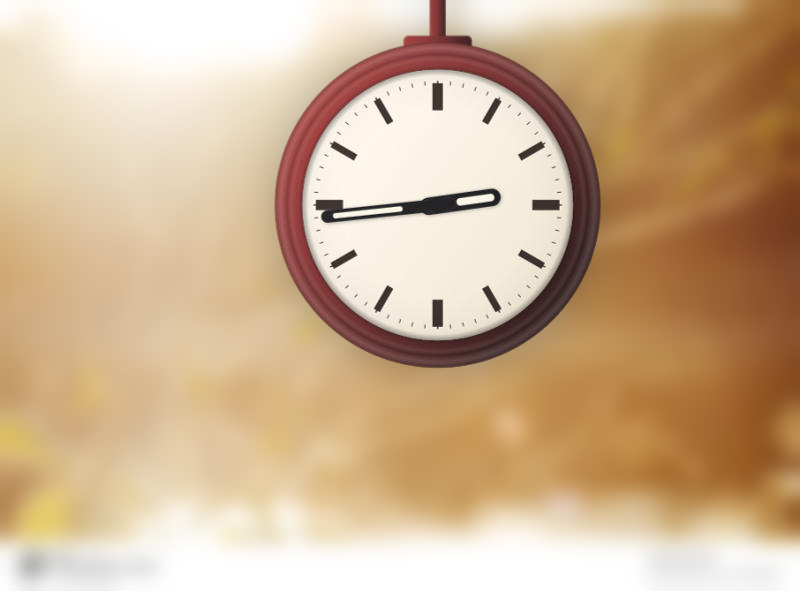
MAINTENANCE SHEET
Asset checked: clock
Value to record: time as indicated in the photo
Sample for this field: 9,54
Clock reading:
2,44
